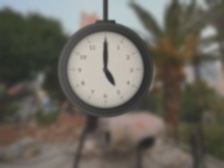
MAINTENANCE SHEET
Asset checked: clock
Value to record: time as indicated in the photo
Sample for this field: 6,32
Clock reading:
5,00
